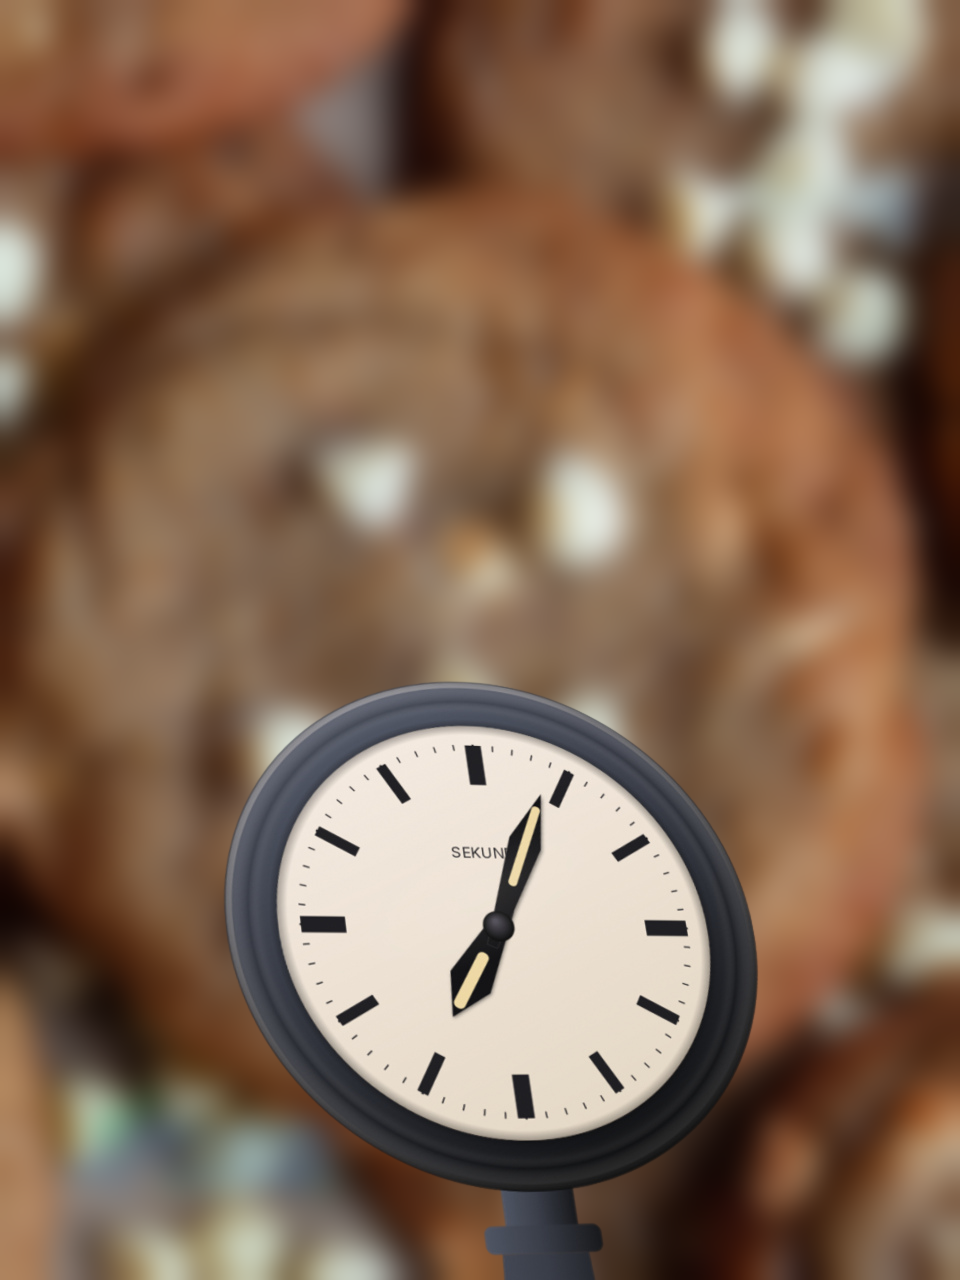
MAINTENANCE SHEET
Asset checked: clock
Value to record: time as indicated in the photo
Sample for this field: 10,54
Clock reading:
7,04
